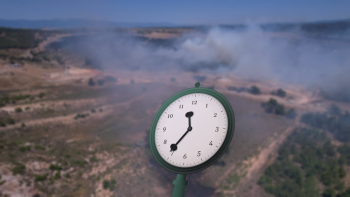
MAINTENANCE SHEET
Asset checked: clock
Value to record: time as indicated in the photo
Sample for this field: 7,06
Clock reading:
11,36
